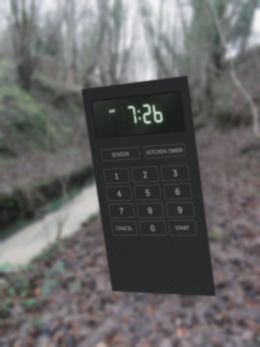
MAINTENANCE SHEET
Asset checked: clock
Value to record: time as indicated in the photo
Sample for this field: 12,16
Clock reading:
7,26
